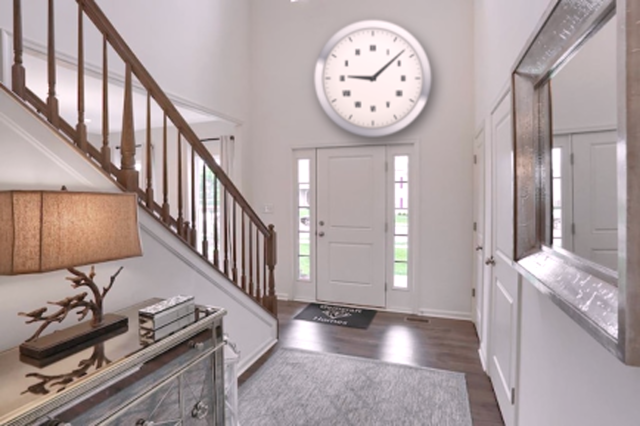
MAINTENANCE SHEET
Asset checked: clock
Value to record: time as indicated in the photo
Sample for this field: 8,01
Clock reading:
9,08
